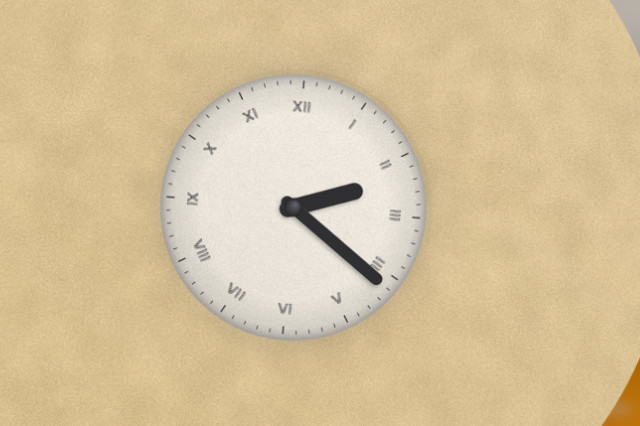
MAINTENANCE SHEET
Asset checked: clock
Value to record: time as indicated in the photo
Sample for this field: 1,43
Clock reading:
2,21
